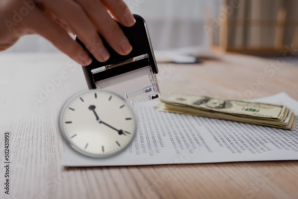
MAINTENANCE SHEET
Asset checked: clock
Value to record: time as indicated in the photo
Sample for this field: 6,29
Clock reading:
11,21
